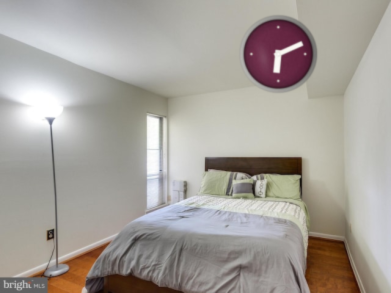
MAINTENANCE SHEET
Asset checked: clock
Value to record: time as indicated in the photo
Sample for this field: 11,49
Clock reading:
6,11
